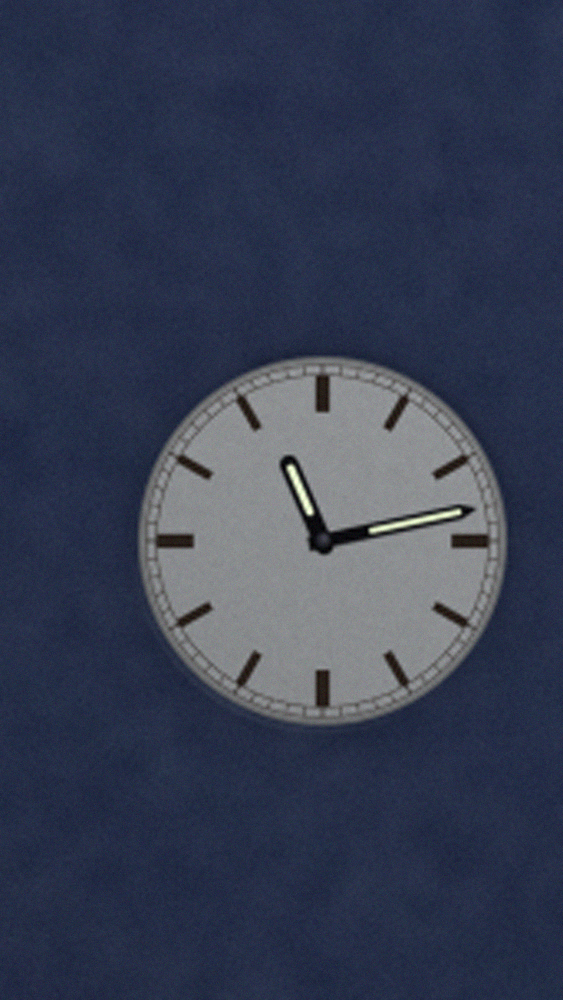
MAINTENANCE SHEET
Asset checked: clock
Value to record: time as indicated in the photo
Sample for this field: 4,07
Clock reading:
11,13
